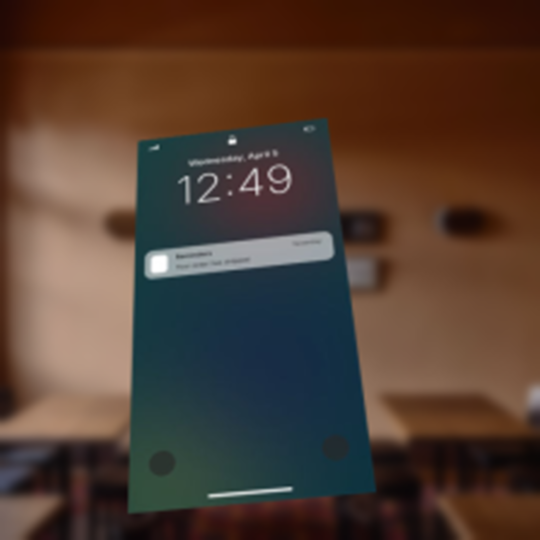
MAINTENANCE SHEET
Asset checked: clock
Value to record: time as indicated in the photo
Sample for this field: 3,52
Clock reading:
12,49
